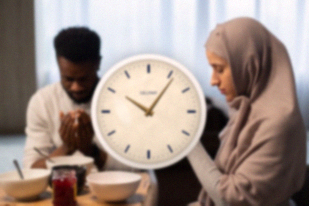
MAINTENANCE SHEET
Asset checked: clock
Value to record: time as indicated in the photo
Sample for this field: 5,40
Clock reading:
10,06
